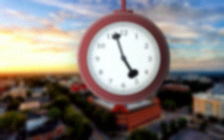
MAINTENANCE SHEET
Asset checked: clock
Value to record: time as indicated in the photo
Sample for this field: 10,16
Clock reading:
4,57
